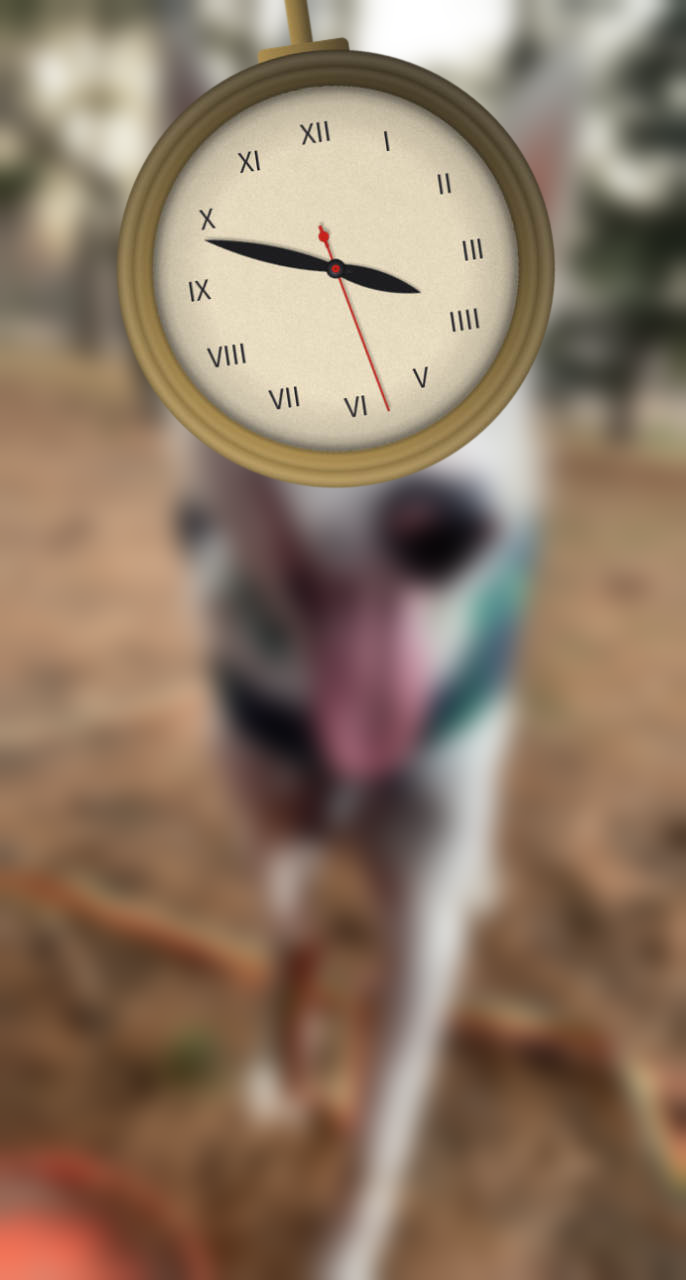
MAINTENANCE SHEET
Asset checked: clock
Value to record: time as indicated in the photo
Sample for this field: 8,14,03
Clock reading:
3,48,28
